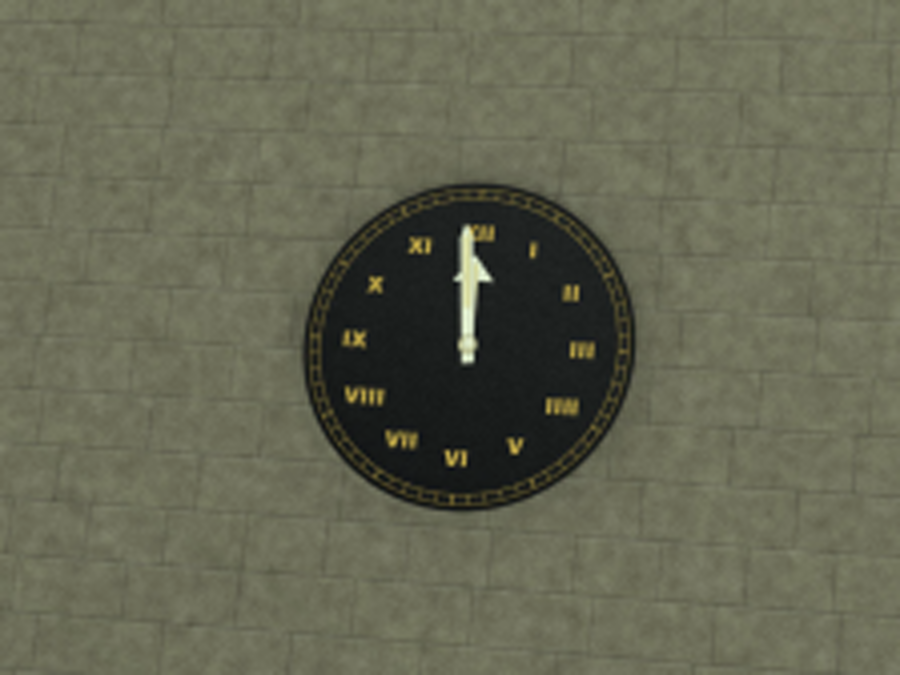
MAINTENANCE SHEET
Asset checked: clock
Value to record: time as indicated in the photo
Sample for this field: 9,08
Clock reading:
11,59
